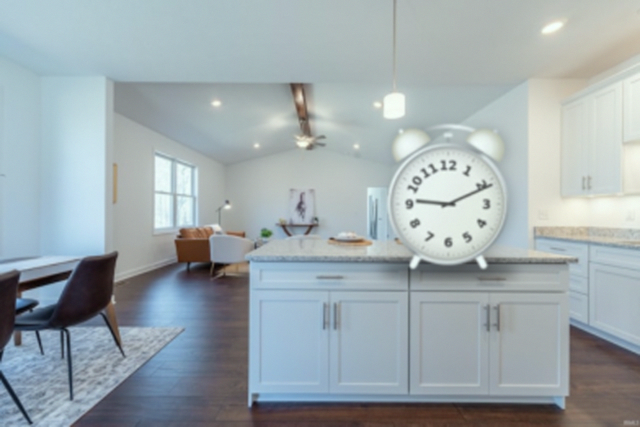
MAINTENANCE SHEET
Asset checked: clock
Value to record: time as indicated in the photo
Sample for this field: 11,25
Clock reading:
9,11
